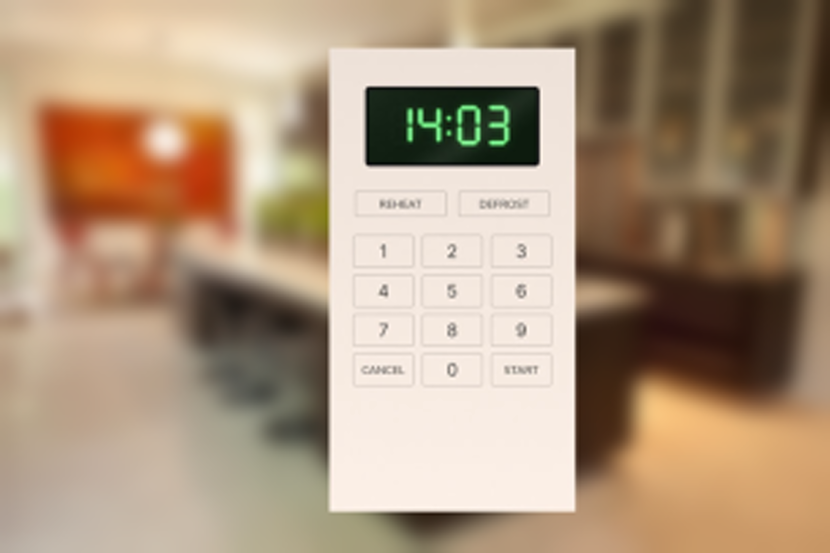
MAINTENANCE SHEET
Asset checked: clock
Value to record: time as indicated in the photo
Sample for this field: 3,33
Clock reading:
14,03
